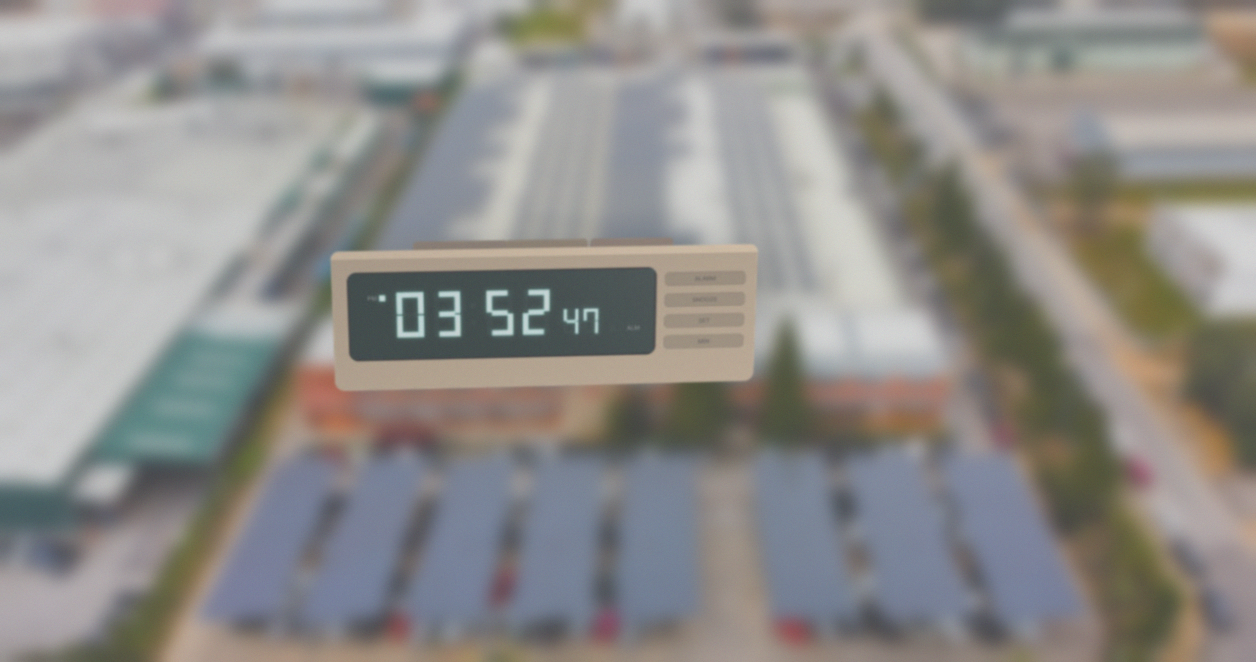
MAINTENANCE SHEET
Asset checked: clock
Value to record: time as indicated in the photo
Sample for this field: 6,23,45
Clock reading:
3,52,47
